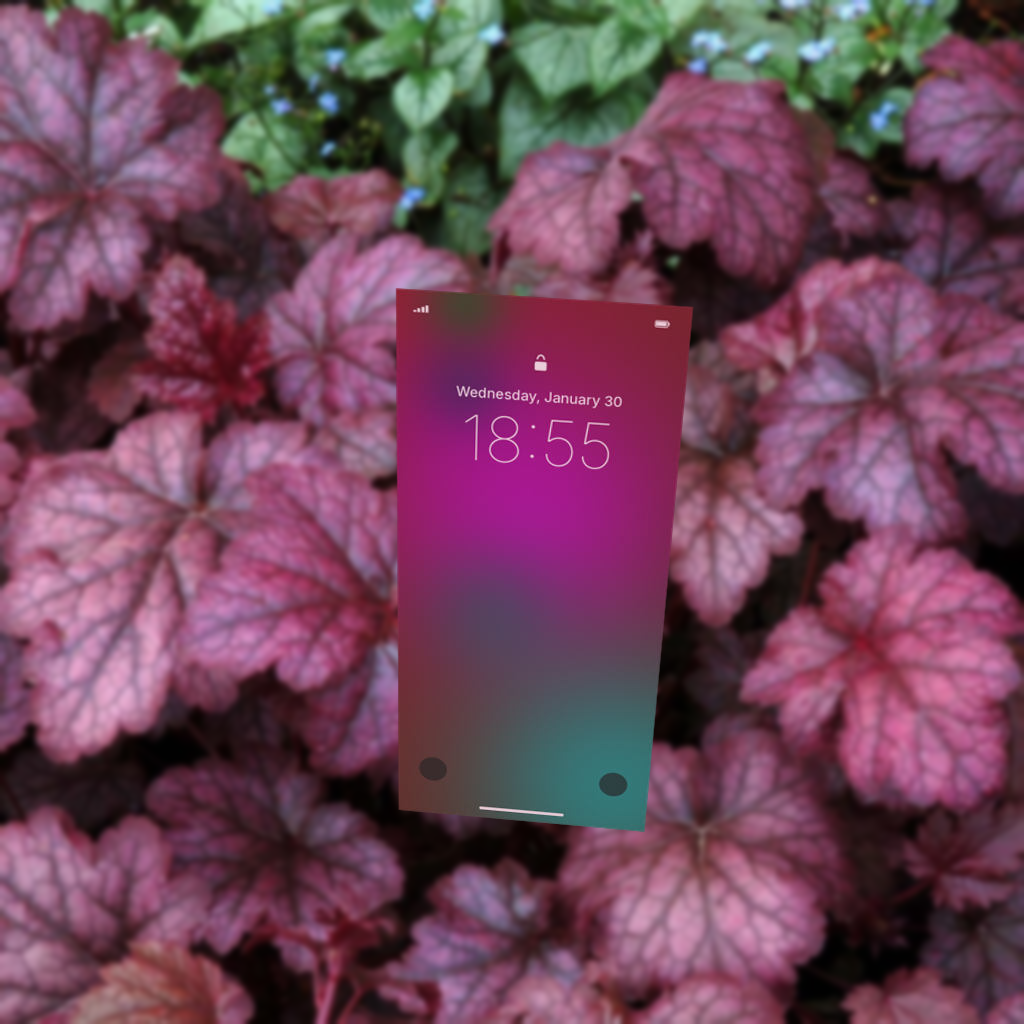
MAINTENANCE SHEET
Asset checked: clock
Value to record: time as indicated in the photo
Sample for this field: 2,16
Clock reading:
18,55
